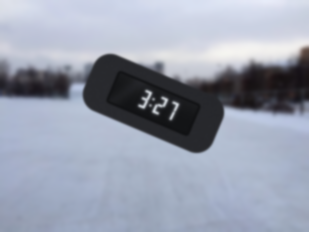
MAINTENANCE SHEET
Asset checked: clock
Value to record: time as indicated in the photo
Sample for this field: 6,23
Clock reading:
3,27
